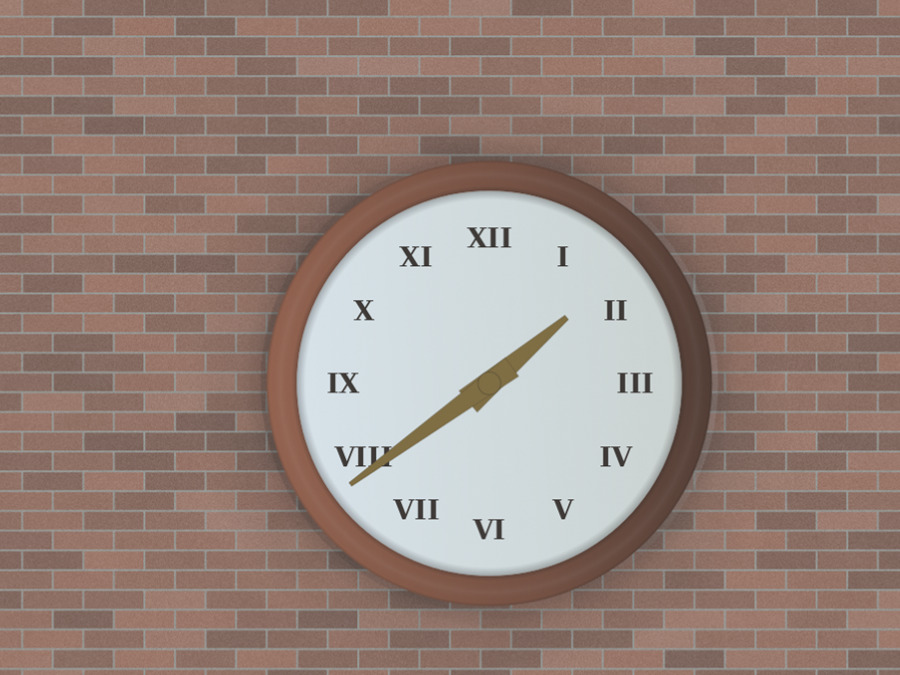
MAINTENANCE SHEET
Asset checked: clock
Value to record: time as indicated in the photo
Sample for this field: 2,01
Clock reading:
1,39
